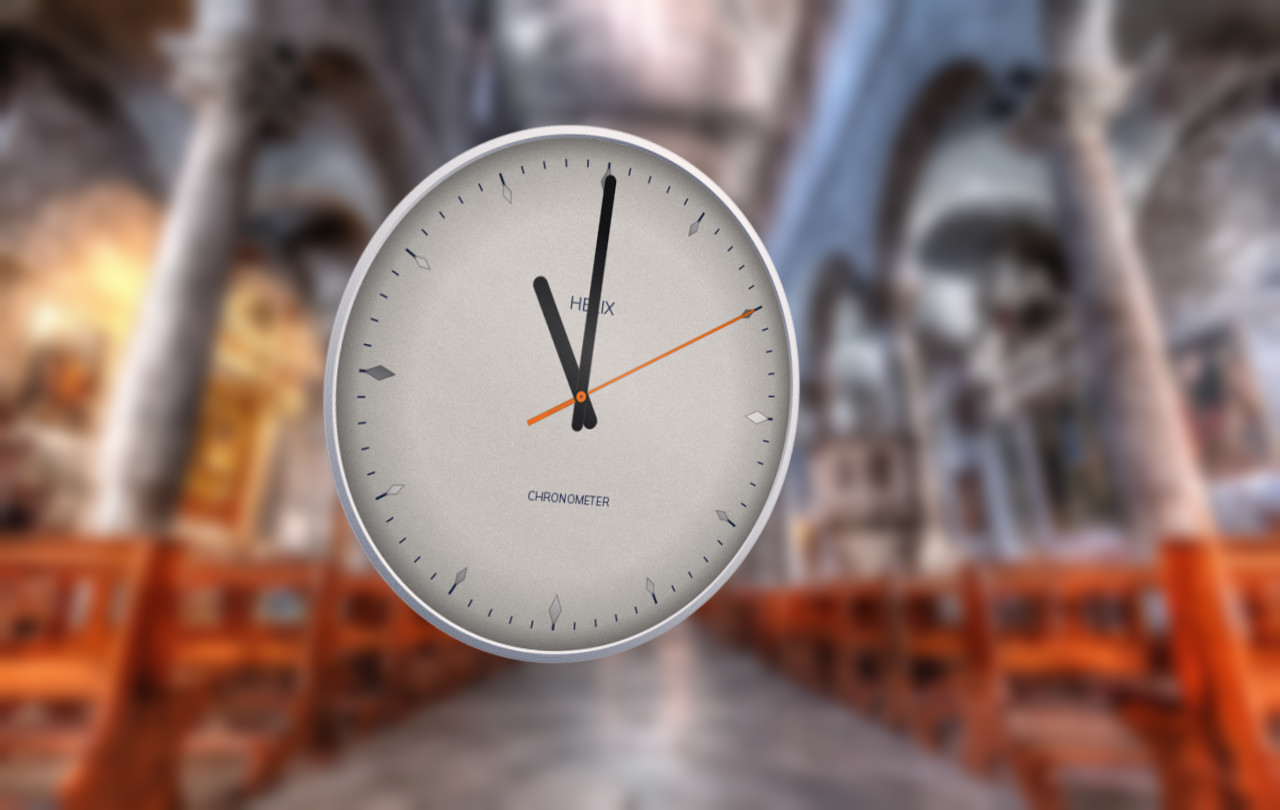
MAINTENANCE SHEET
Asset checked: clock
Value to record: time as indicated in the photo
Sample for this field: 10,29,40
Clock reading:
11,00,10
